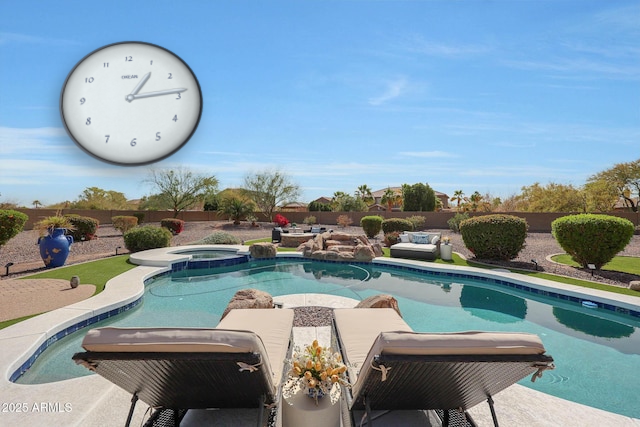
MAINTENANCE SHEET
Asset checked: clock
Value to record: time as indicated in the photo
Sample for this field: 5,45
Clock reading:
1,14
